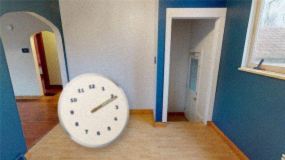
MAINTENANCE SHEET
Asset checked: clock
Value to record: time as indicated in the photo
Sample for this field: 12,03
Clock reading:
2,11
